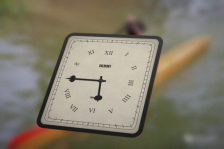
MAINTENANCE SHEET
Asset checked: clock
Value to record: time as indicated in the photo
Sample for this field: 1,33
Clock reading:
5,45
